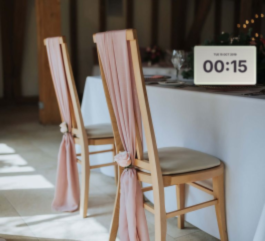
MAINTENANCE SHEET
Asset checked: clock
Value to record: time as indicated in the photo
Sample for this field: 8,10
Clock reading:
0,15
